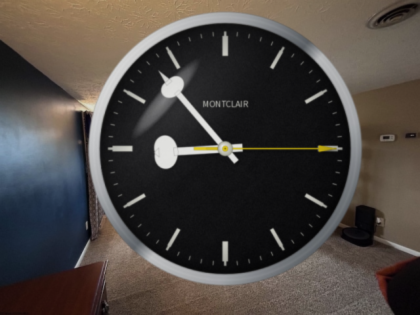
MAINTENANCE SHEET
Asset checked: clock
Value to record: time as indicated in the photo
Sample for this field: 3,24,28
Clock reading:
8,53,15
